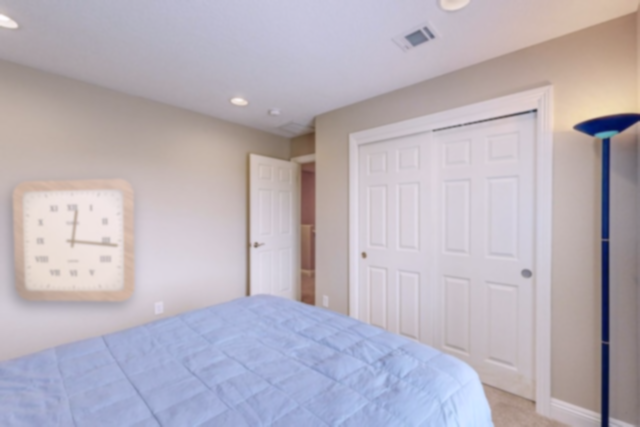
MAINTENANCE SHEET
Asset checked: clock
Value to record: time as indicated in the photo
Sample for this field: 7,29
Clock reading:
12,16
